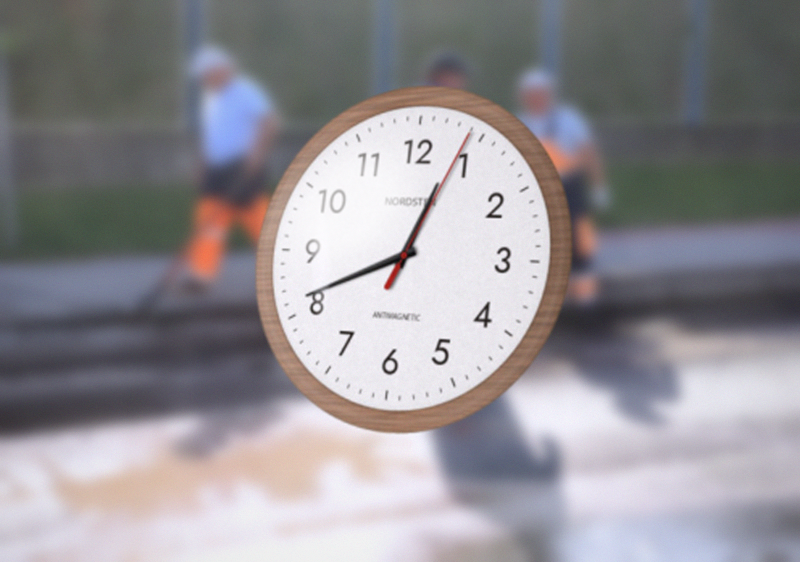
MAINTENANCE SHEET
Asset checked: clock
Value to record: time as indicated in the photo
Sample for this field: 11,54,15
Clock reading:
12,41,04
